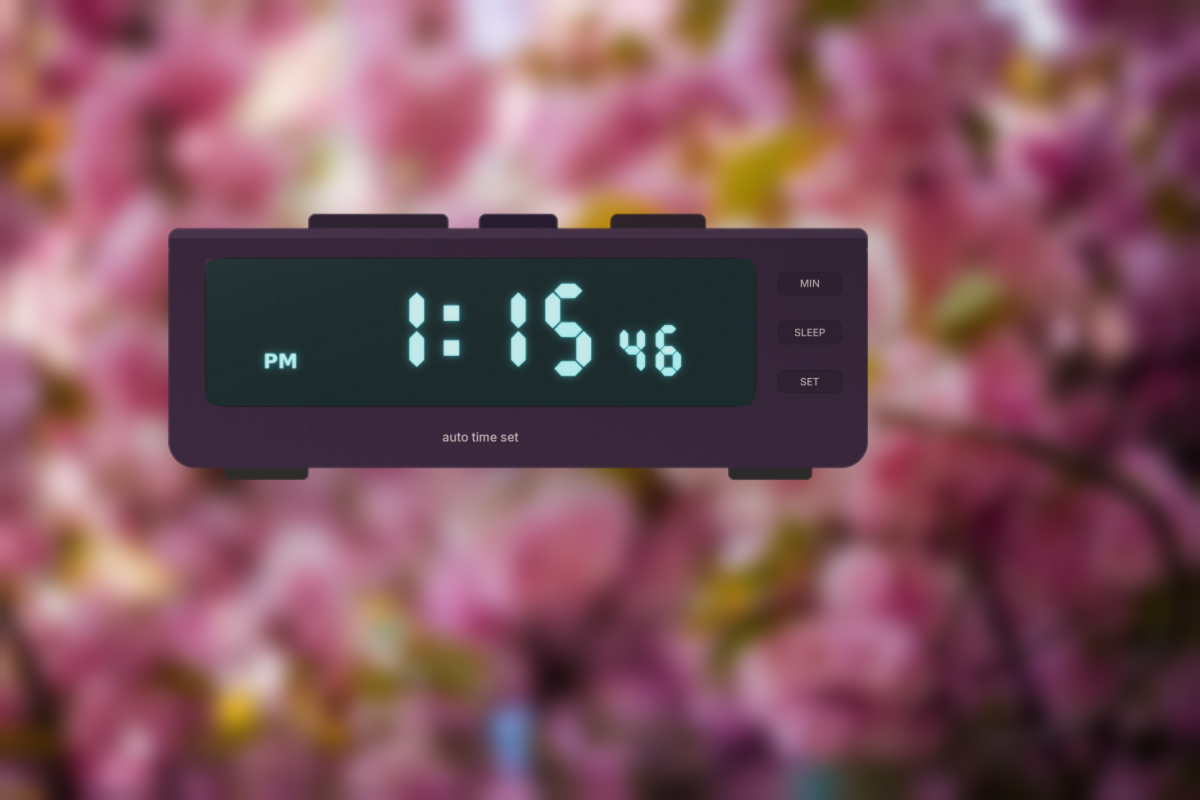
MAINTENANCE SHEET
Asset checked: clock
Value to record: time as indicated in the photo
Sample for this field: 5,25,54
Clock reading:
1,15,46
